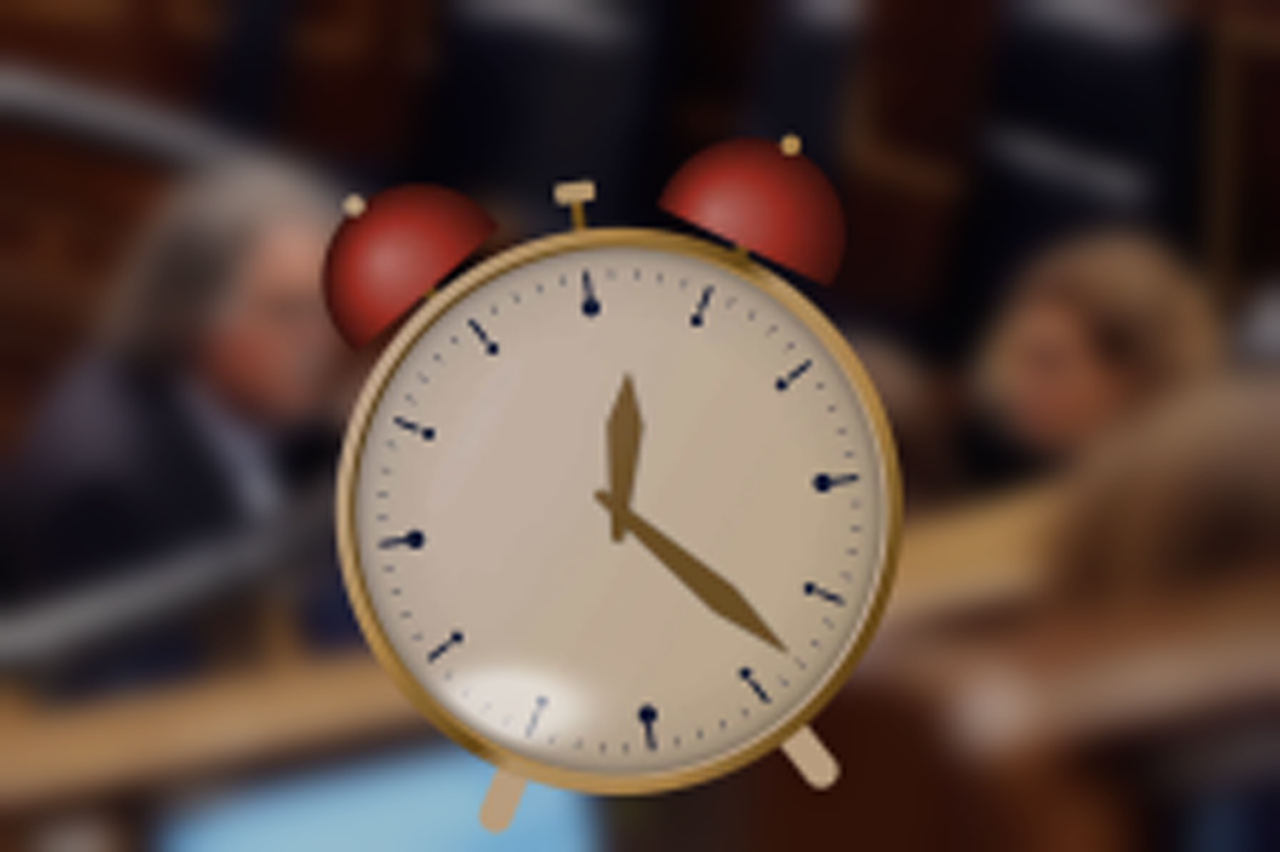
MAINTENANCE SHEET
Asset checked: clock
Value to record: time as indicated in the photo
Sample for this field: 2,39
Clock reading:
12,23
